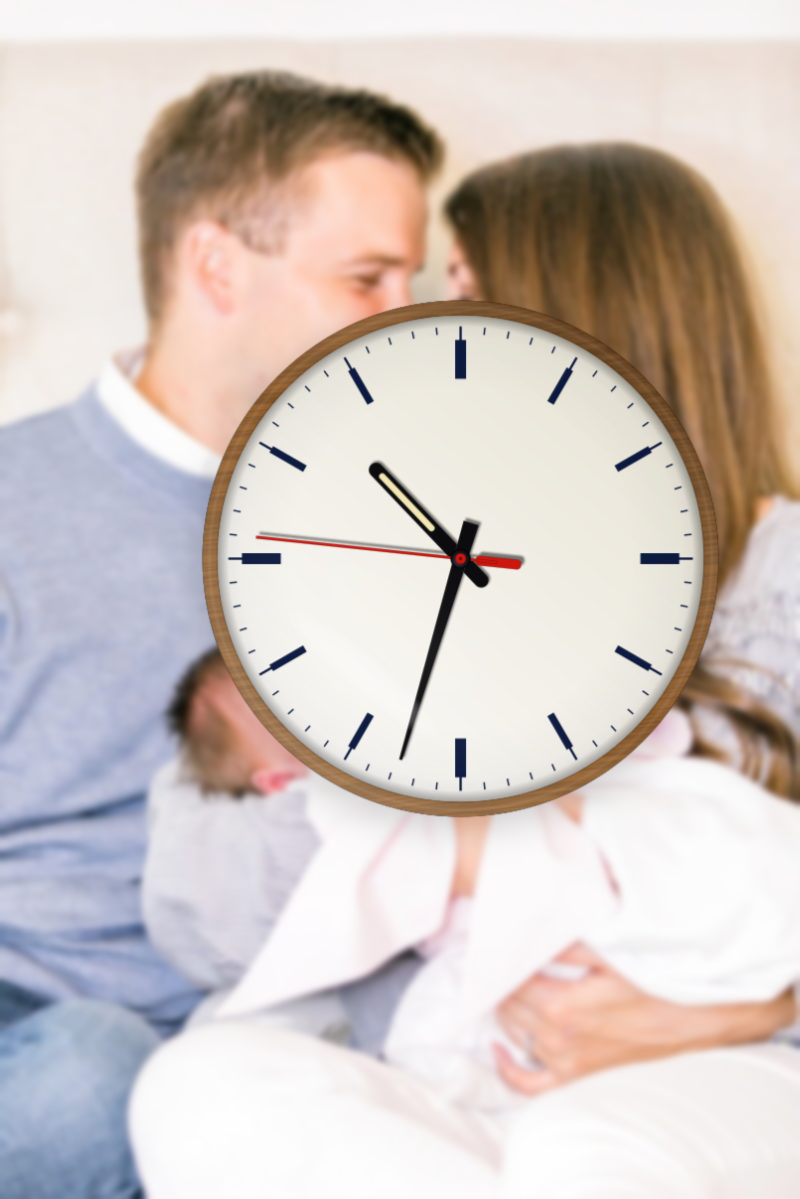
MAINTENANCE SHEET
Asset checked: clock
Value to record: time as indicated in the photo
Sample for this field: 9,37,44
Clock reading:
10,32,46
